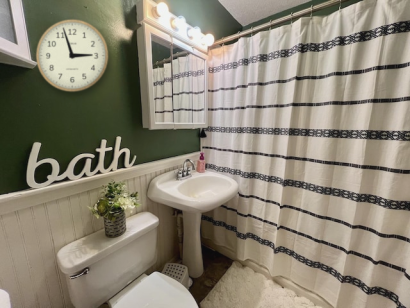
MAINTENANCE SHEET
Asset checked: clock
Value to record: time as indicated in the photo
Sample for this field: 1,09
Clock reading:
2,57
